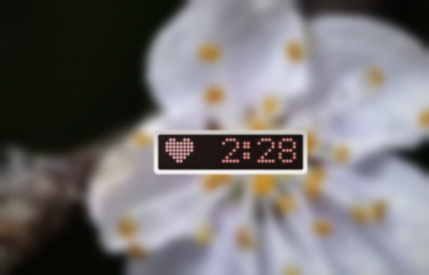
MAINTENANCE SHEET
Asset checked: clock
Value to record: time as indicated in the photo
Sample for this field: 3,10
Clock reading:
2,28
